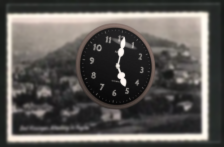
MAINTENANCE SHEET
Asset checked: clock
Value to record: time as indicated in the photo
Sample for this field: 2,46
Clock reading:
5,01
